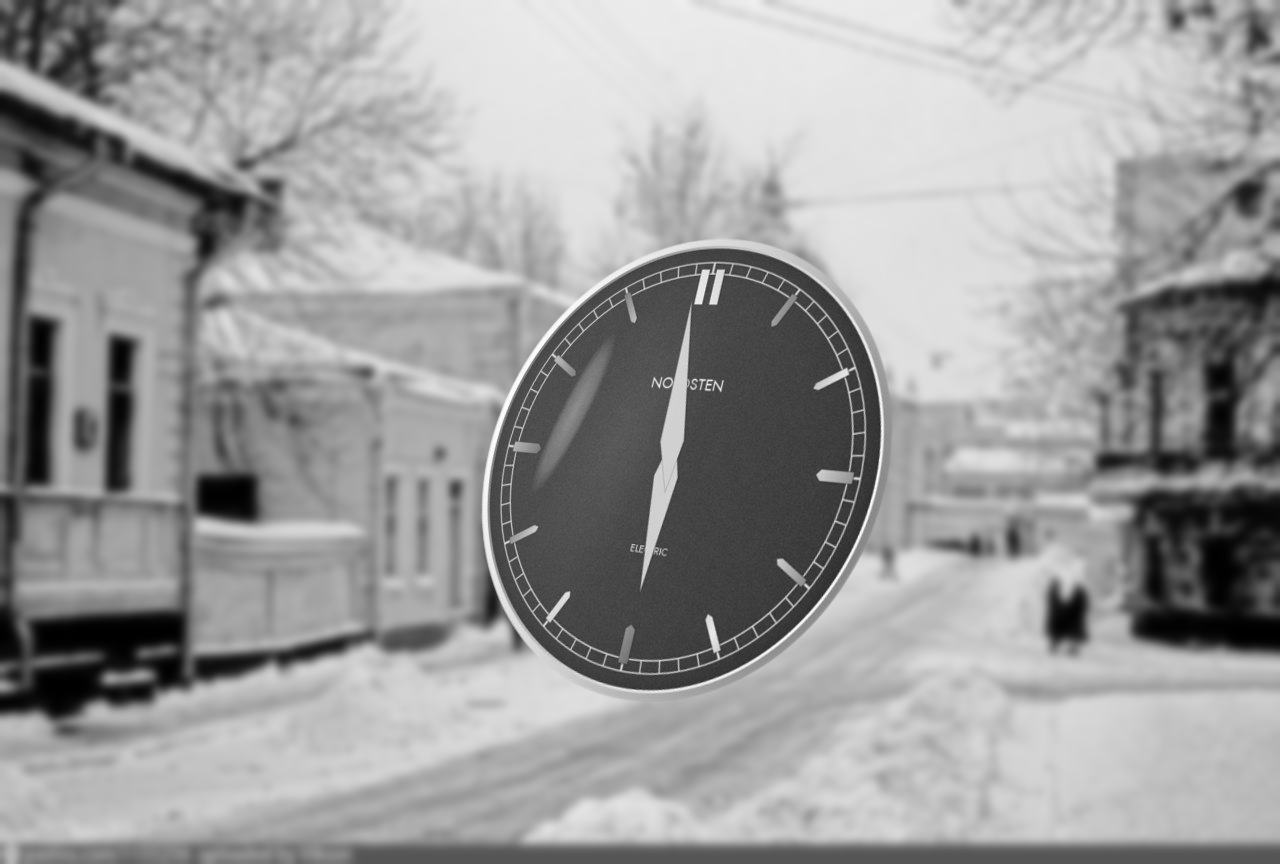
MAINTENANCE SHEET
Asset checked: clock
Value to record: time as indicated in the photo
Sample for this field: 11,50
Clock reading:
5,59
